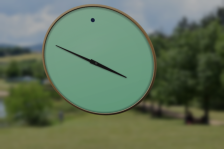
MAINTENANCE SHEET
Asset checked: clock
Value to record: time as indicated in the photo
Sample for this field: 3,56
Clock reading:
3,49
